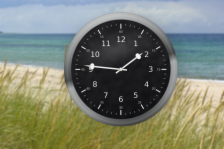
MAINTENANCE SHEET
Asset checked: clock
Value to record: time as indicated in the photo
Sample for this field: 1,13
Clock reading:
1,46
